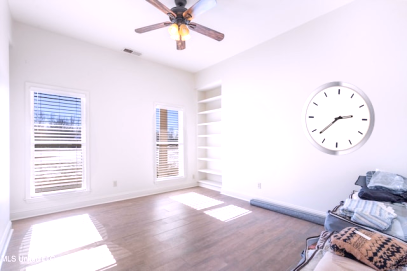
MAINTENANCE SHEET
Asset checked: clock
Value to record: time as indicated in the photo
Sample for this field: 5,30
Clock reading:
2,38
